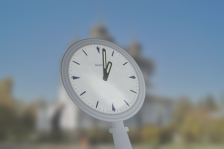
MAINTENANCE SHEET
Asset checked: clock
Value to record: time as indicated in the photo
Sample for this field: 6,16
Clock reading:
1,02
